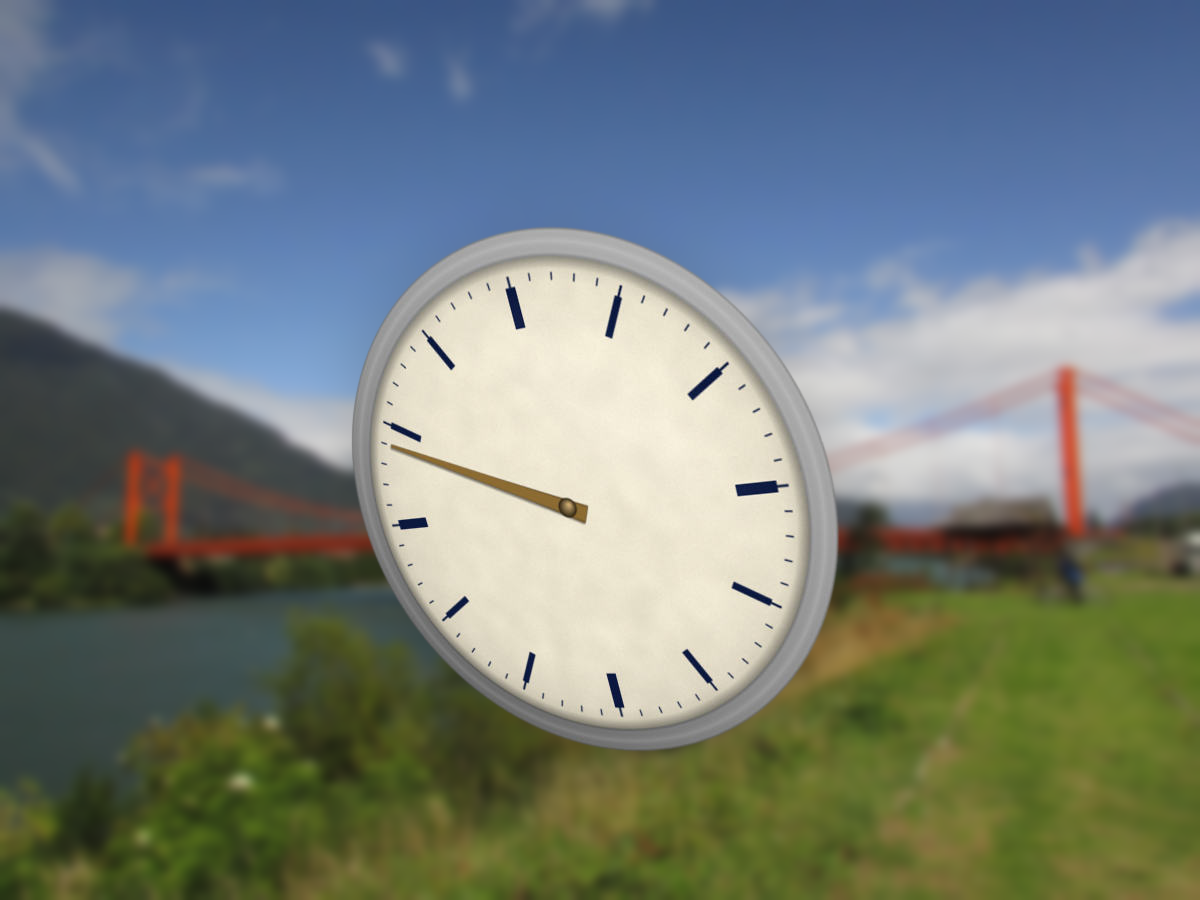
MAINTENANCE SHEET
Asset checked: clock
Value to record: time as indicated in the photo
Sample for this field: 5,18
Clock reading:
9,49
